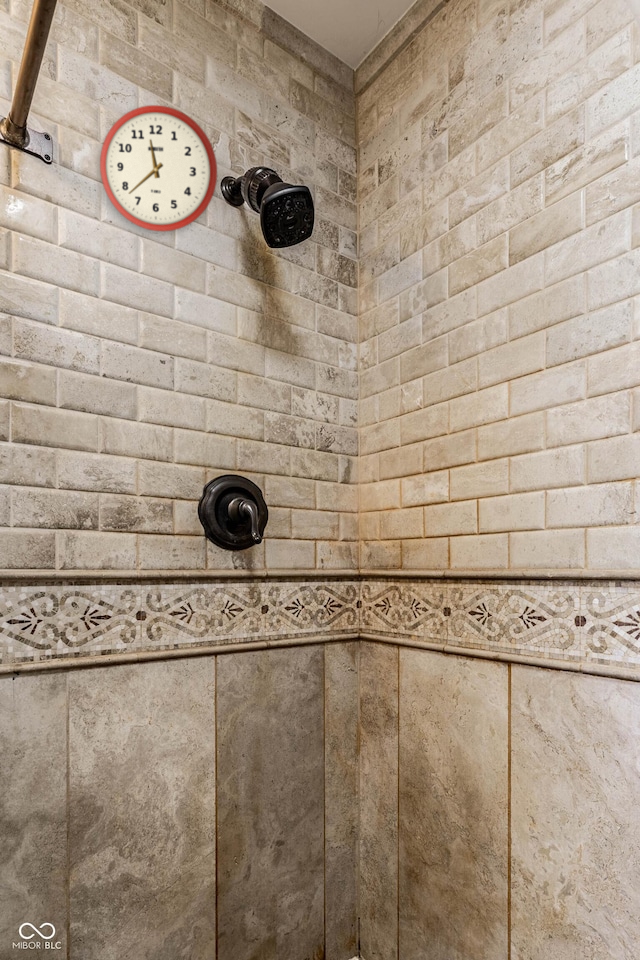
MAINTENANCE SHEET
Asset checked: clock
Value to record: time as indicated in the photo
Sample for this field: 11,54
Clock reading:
11,38
